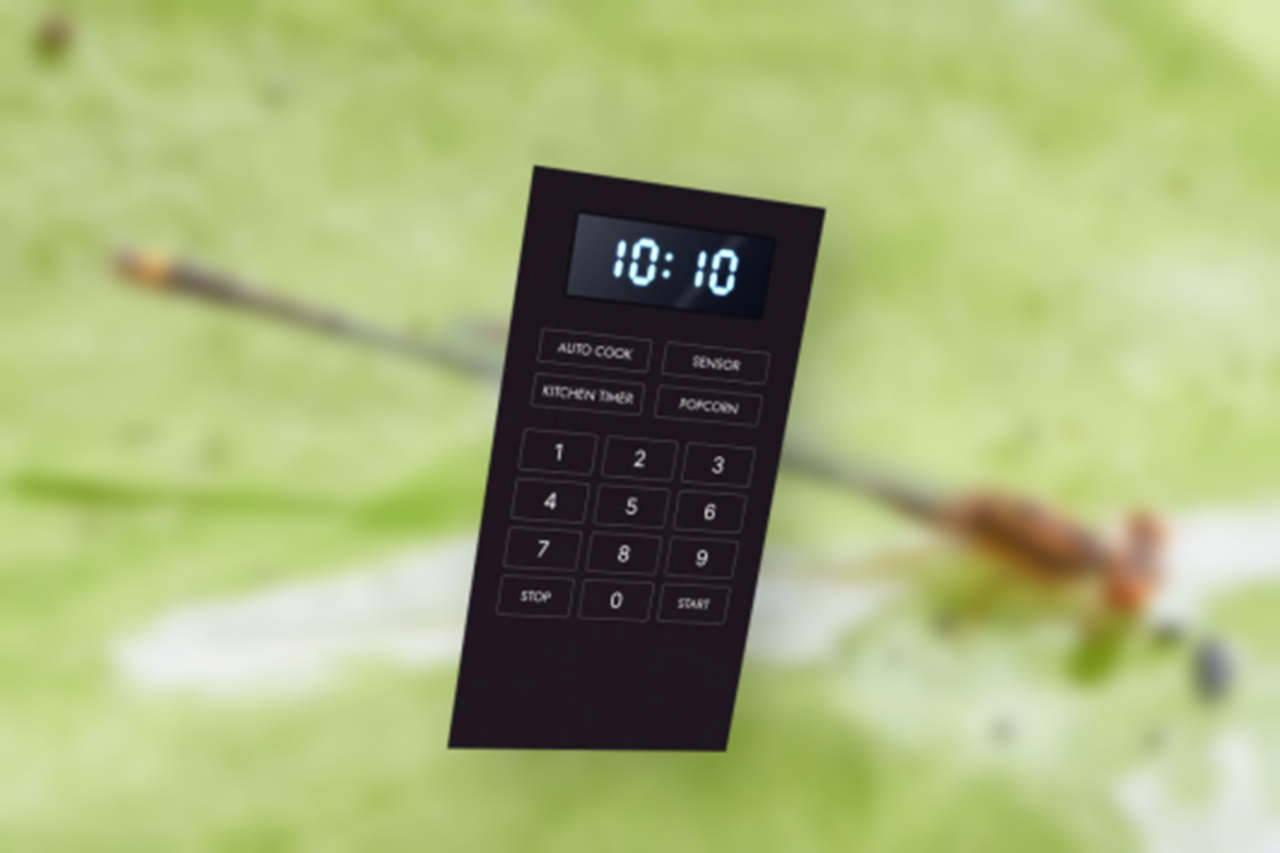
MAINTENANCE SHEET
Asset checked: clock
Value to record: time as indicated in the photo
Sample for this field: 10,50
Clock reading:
10,10
